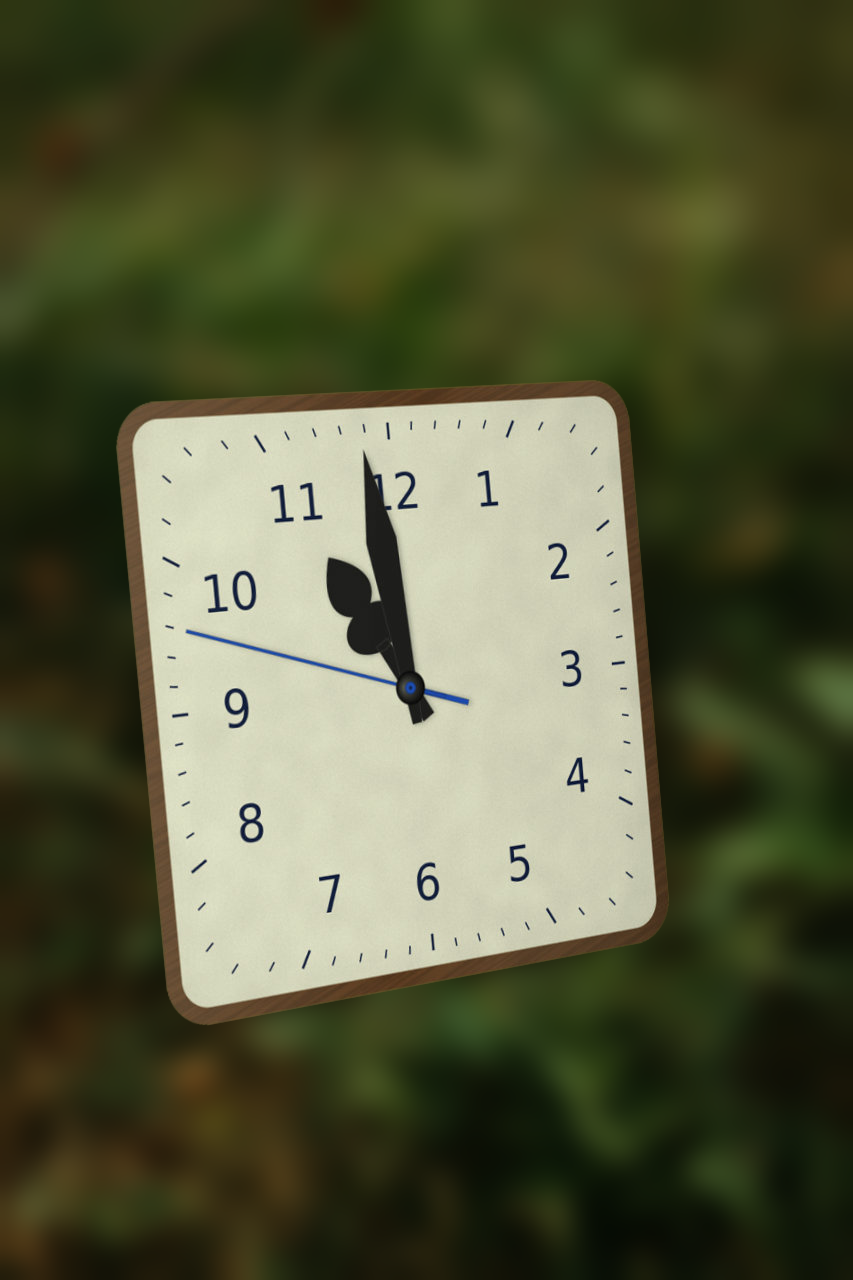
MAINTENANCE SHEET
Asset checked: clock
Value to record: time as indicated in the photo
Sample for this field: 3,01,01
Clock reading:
10,58,48
